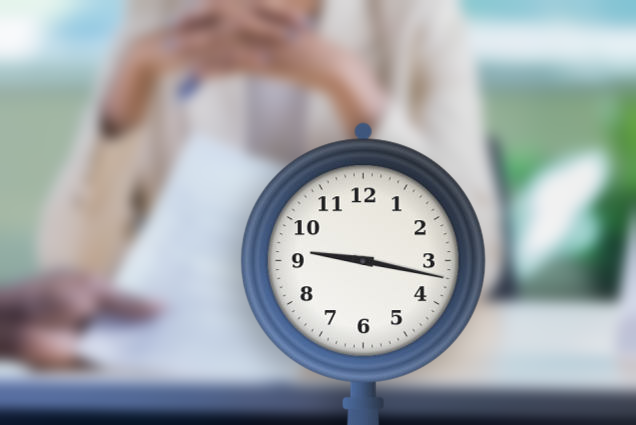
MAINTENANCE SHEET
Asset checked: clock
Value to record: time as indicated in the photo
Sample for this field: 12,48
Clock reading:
9,17
